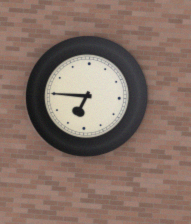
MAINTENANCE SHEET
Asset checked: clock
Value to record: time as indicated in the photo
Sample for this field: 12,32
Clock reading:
6,45
